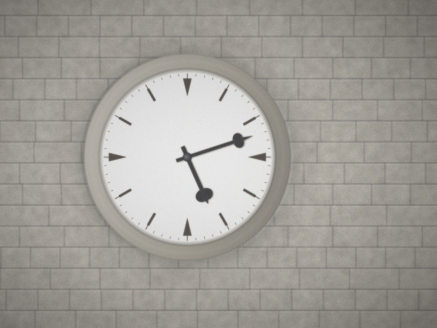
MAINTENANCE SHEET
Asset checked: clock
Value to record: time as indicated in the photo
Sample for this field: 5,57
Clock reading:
5,12
